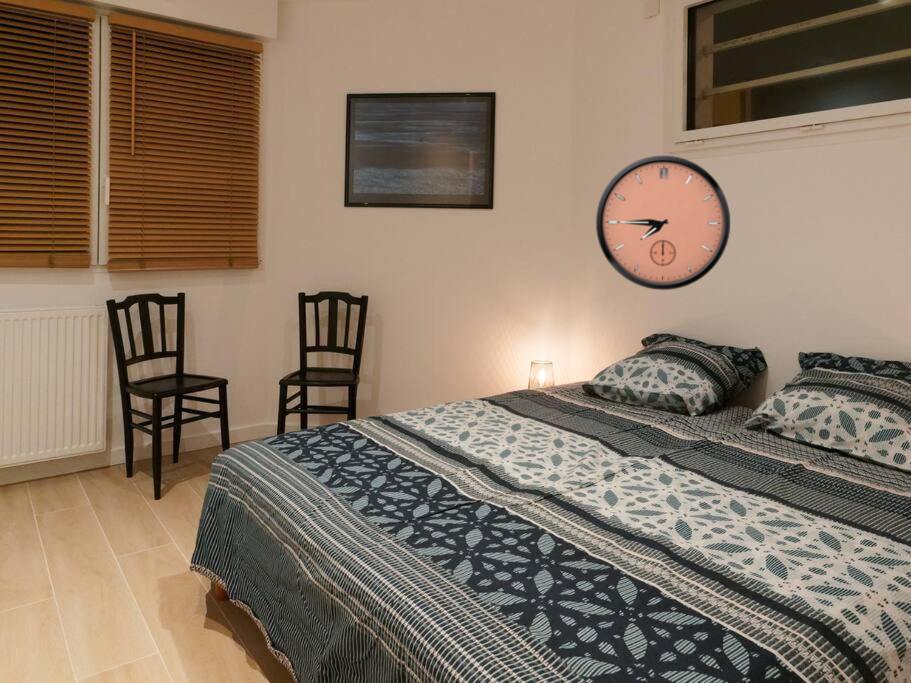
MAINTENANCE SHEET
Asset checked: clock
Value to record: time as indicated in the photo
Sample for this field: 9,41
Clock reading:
7,45
